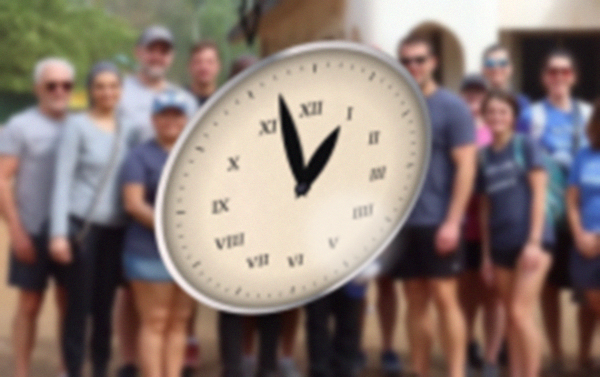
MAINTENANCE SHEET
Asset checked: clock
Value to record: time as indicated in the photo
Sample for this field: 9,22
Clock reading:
12,57
